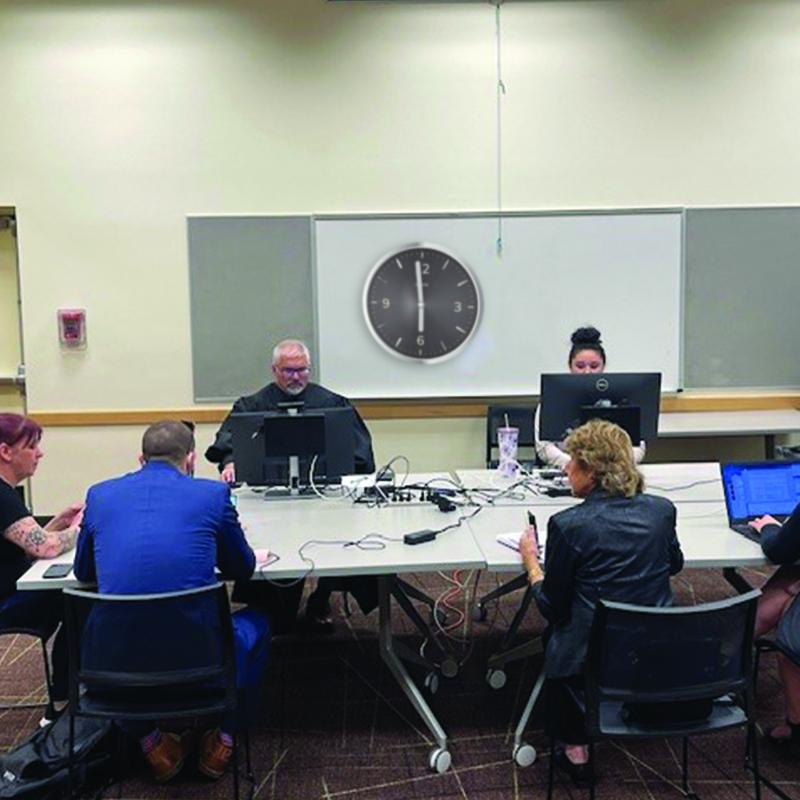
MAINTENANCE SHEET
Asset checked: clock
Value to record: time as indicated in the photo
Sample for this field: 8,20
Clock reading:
5,59
